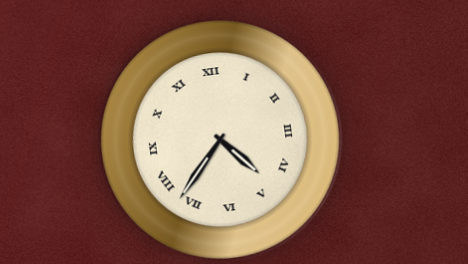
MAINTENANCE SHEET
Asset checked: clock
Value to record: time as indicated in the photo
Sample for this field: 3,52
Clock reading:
4,37
